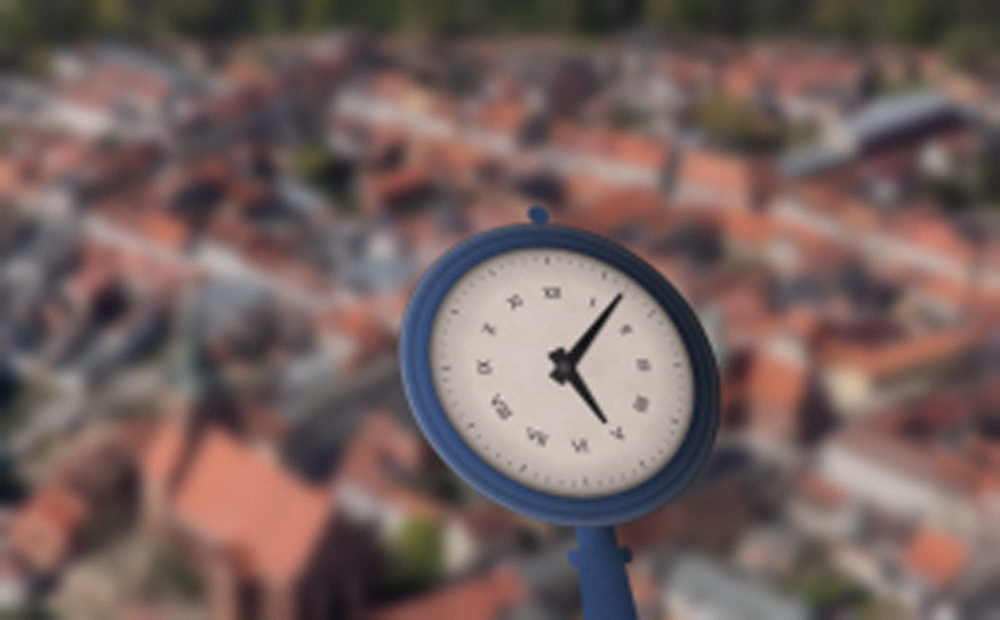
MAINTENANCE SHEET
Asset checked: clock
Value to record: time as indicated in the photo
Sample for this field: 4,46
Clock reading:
5,07
